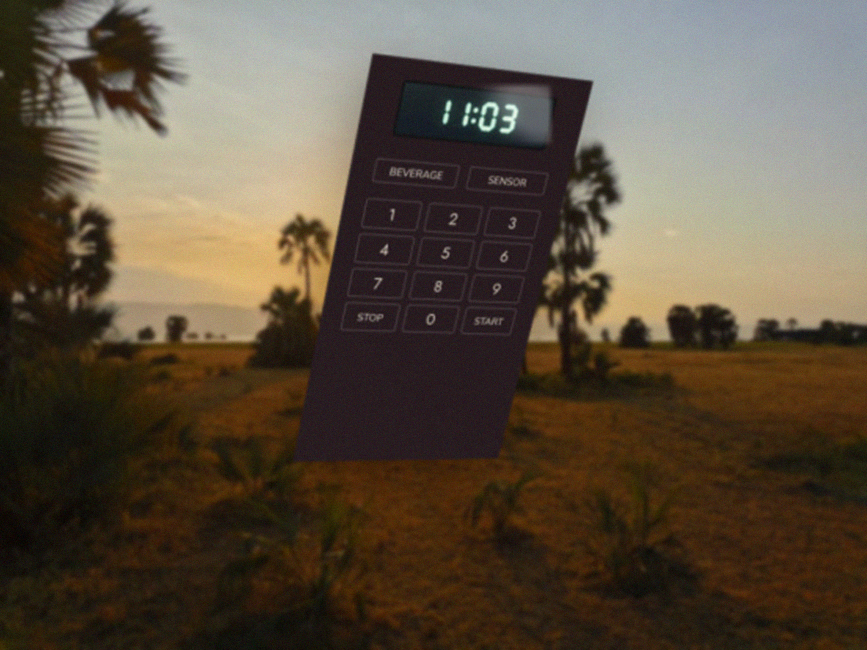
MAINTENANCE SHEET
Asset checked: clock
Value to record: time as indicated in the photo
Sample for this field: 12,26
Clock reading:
11,03
